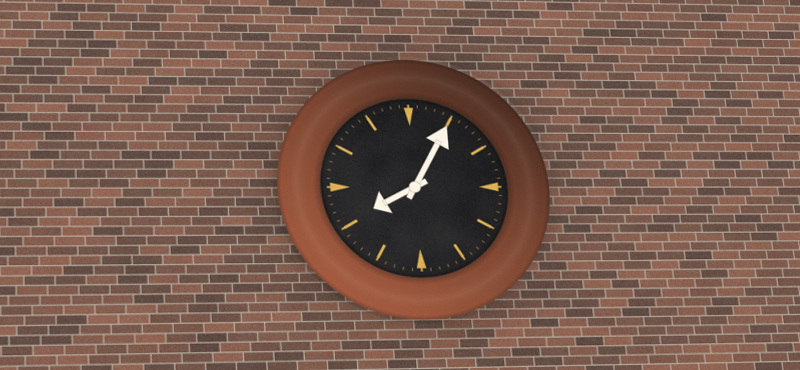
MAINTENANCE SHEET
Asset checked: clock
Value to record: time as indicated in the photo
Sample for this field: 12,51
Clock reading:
8,05
